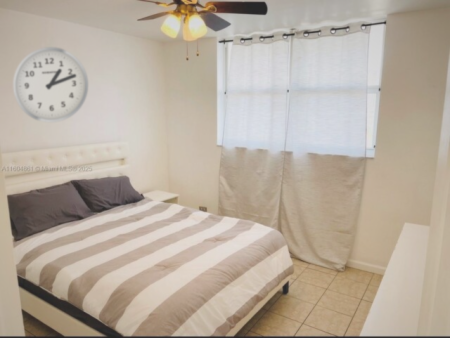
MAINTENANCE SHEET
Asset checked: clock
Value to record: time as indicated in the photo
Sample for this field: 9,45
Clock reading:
1,12
